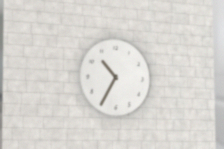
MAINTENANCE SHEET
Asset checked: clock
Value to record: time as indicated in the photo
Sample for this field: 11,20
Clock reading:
10,35
